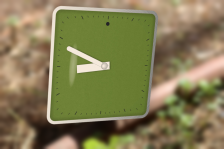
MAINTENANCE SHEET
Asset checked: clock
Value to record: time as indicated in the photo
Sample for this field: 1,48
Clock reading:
8,49
